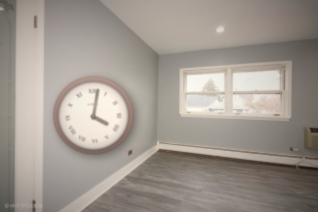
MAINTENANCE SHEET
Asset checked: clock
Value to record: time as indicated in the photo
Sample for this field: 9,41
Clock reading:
4,02
